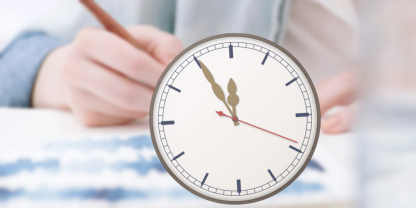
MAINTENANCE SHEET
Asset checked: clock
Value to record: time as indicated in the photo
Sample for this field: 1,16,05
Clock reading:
11,55,19
